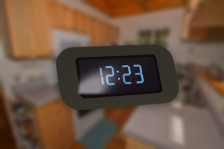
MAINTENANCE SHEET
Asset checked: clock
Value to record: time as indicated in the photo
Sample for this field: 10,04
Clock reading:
12,23
